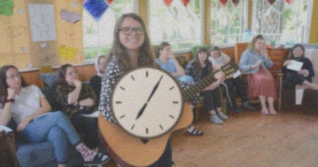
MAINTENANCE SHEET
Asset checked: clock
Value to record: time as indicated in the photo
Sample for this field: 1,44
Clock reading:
7,05
